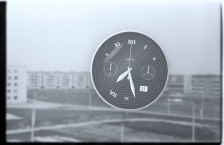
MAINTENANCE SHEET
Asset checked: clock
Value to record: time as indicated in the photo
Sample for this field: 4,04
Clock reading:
7,27
